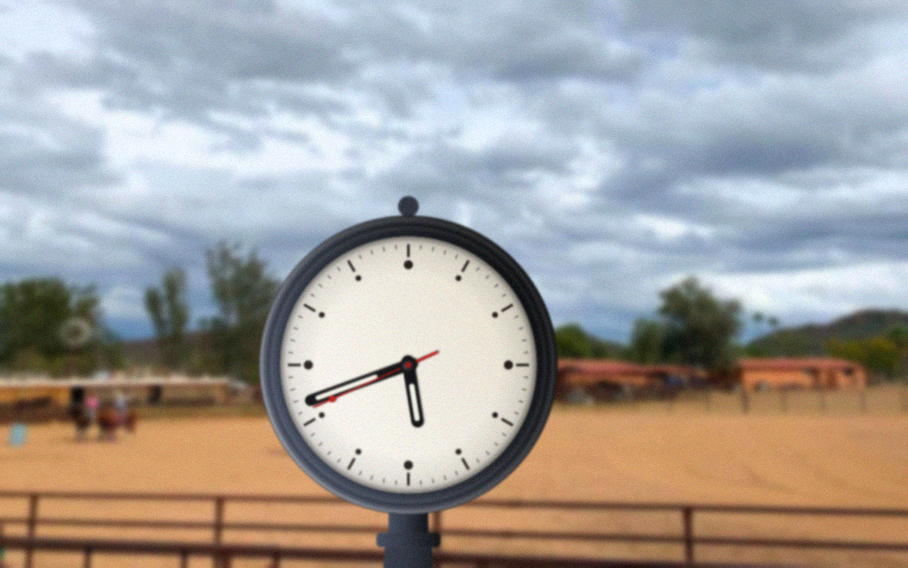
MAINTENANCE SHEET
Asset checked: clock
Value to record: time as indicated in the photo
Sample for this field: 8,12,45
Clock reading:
5,41,41
